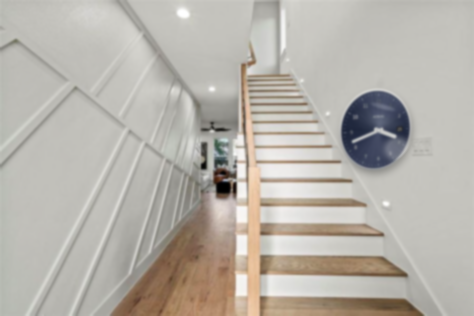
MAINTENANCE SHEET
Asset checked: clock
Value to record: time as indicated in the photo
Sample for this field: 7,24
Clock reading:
3,42
